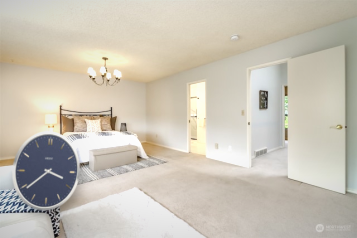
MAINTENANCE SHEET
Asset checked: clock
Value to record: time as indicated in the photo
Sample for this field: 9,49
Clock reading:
3,39
